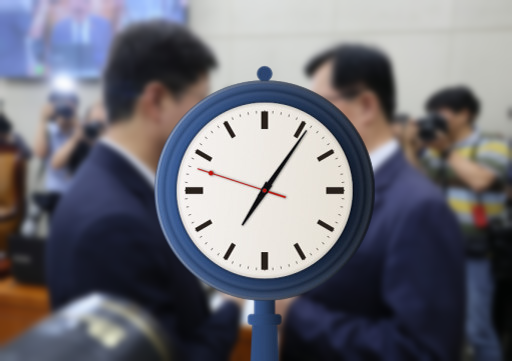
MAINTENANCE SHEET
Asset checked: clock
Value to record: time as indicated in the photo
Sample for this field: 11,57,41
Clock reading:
7,05,48
